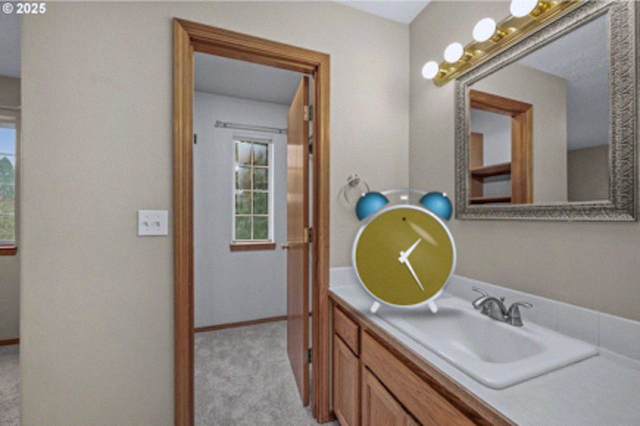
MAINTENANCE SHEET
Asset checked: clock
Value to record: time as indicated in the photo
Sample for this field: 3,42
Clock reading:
1,25
